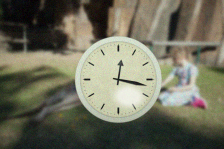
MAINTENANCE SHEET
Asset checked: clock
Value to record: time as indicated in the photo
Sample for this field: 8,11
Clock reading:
12,17
